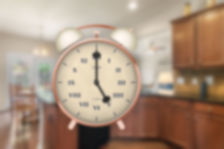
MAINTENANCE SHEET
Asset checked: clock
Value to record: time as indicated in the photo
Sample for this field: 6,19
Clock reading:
5,00
